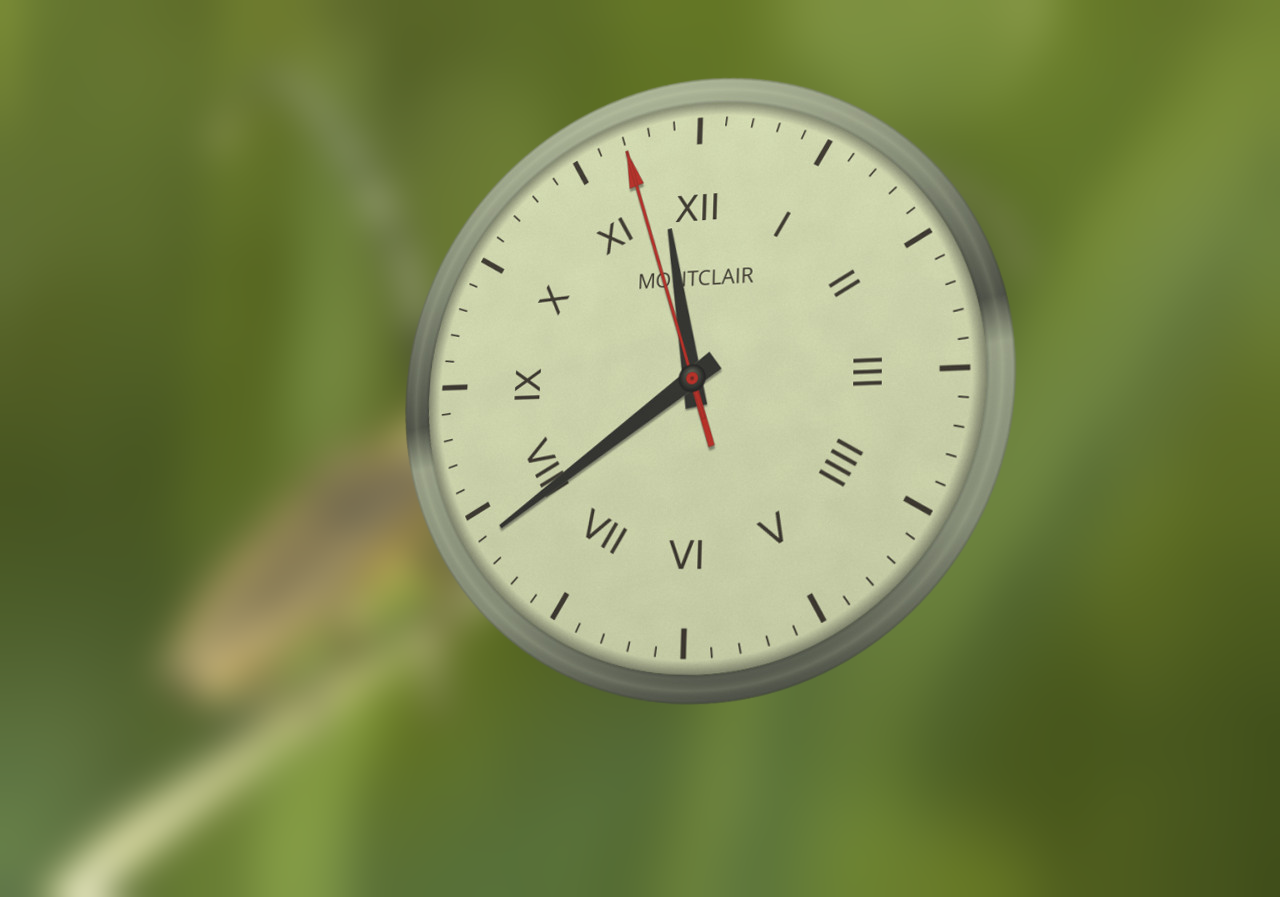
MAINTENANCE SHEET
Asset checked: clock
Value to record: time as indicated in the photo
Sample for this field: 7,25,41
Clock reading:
11,38,57
